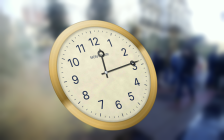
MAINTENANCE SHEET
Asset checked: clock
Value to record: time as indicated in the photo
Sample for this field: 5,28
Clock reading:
12,14
